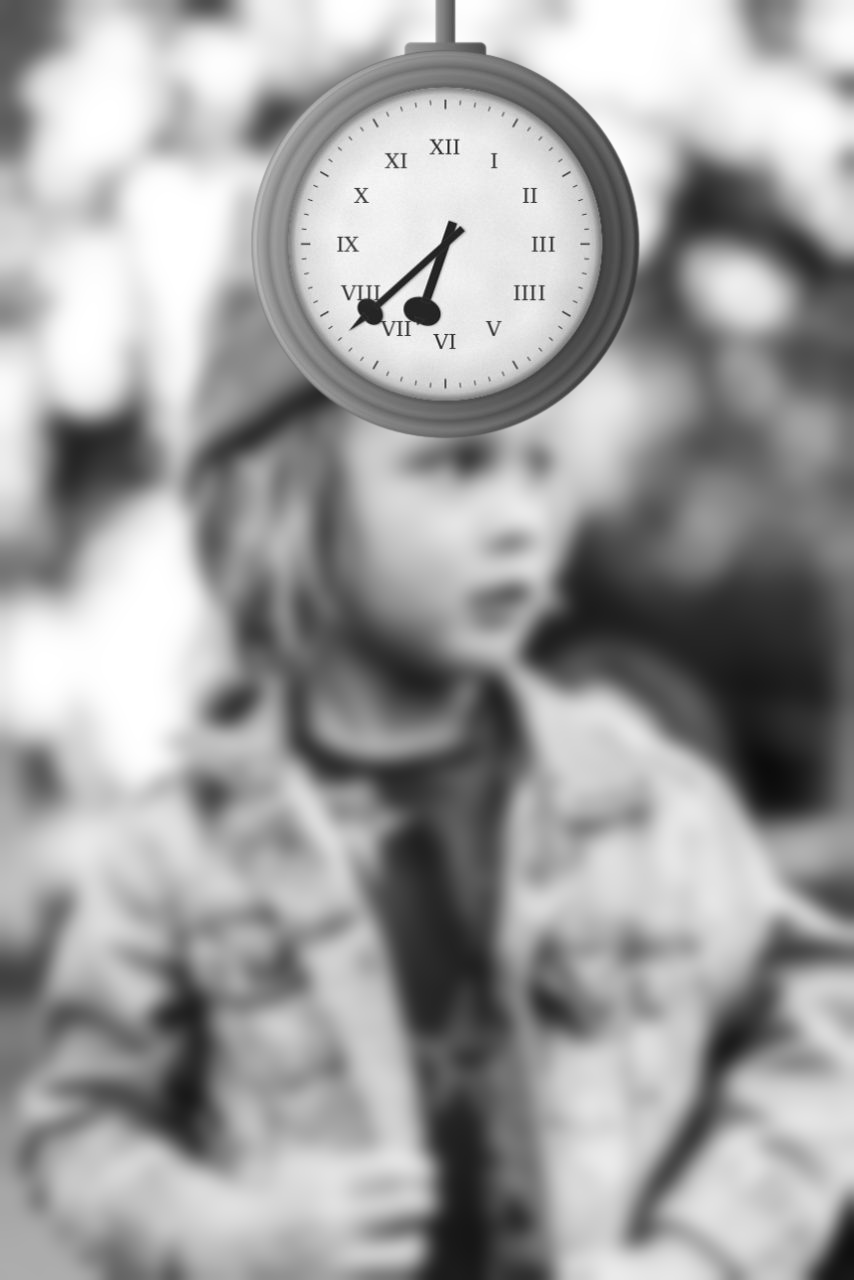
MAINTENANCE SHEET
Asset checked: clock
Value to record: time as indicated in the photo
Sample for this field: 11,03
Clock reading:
6,38
